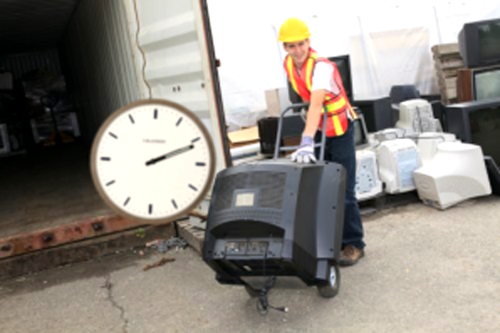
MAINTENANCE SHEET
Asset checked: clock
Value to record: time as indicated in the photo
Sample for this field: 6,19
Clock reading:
2,11
